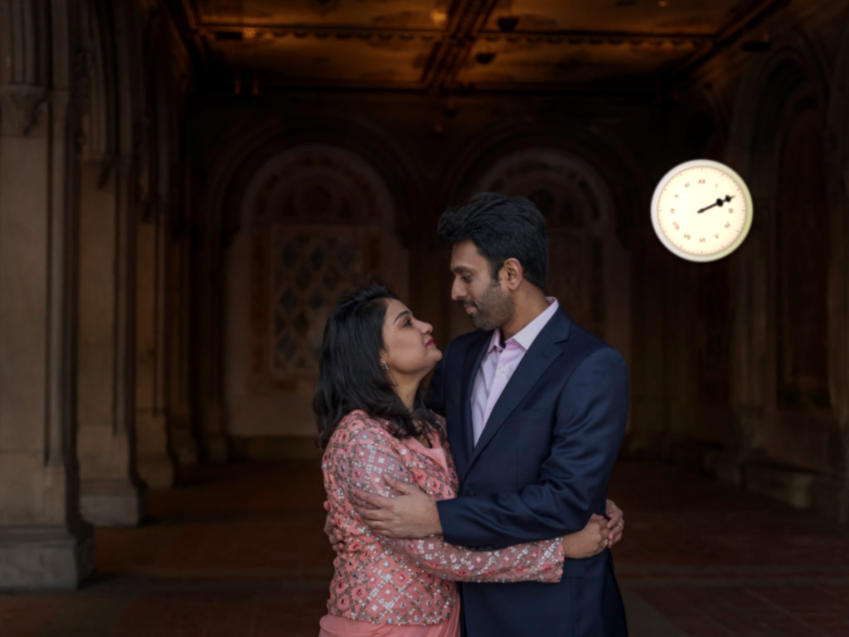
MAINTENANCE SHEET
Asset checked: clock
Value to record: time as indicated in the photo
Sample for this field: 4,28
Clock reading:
2,11
